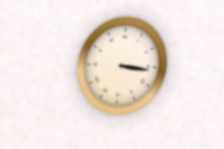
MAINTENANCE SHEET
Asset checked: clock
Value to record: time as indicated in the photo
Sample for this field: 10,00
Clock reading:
3,16
